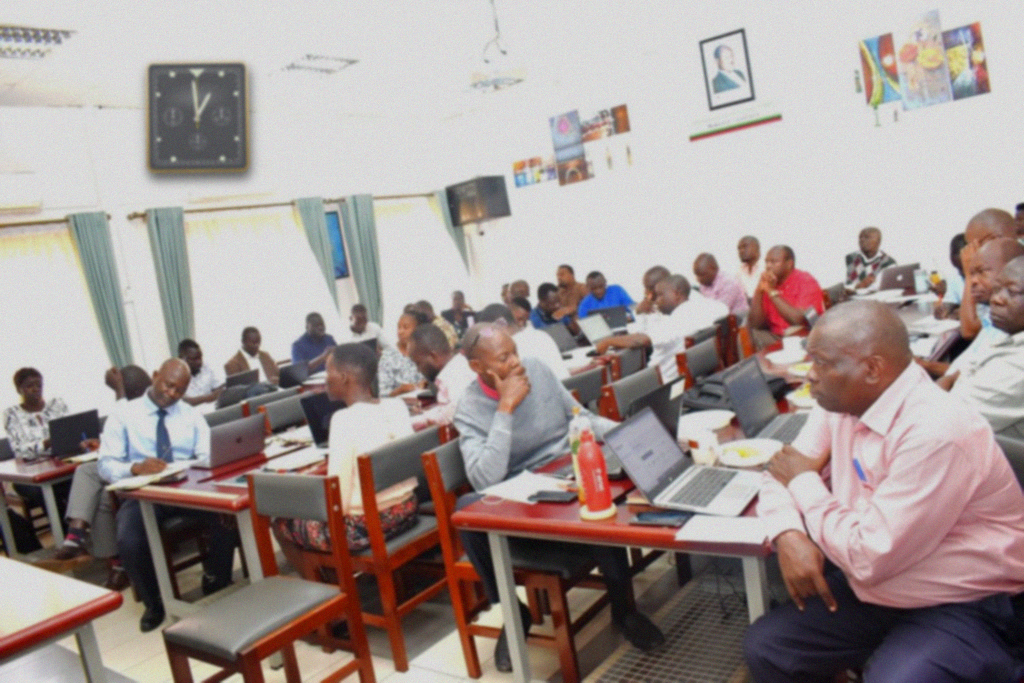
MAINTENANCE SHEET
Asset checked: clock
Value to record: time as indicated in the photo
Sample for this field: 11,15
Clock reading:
12,59
